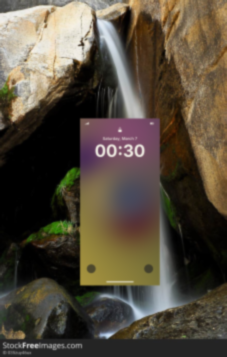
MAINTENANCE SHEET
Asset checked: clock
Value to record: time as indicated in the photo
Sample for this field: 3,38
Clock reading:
0,30
